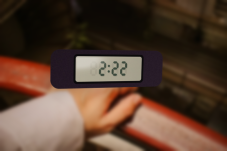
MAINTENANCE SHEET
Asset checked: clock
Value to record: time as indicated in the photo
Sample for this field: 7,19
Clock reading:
2,22
